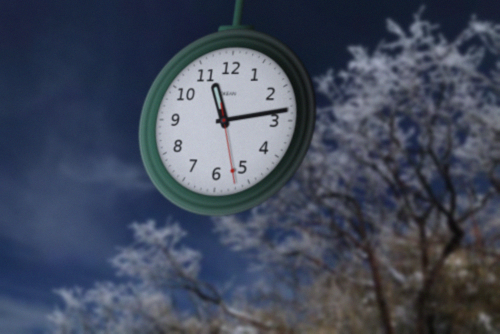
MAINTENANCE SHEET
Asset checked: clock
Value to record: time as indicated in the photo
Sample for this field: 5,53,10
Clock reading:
11,13,27
